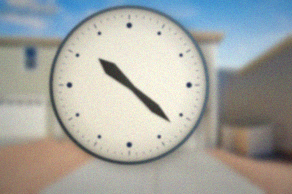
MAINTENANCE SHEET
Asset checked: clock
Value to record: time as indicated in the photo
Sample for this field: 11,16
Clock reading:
10,22
